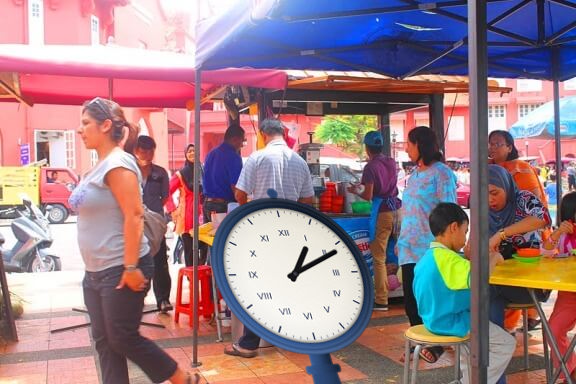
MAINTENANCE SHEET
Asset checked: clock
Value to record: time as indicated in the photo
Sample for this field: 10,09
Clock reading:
1,11
